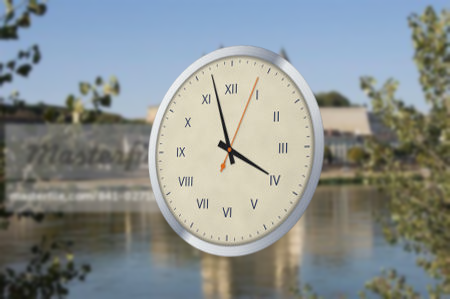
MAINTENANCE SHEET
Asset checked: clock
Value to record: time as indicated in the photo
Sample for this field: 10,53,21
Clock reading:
3,57,04
